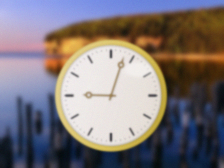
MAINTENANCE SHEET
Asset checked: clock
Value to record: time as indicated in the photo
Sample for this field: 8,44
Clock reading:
9,03
